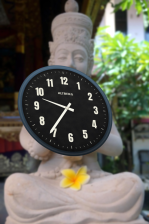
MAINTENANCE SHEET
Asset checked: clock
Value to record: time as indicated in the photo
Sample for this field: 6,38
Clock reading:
9,36
